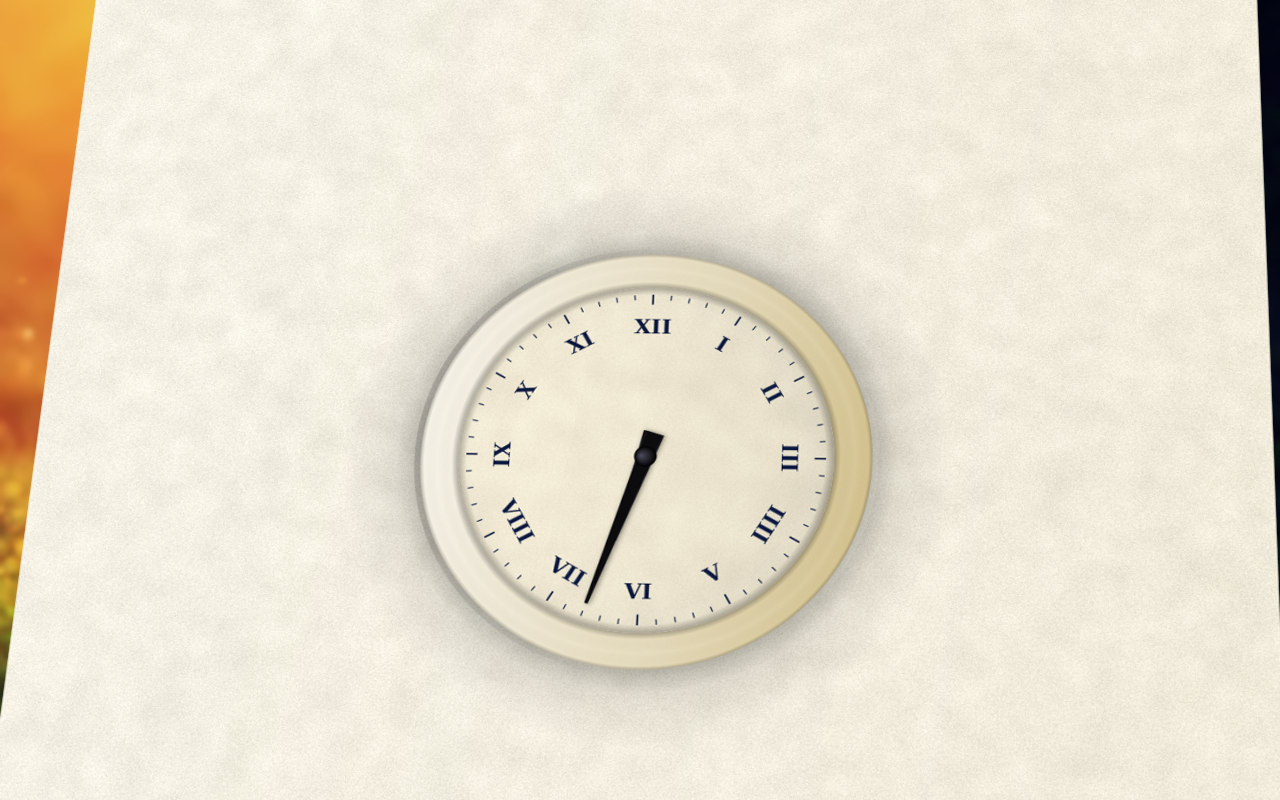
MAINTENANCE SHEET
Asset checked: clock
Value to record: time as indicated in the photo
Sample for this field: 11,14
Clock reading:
6,33
